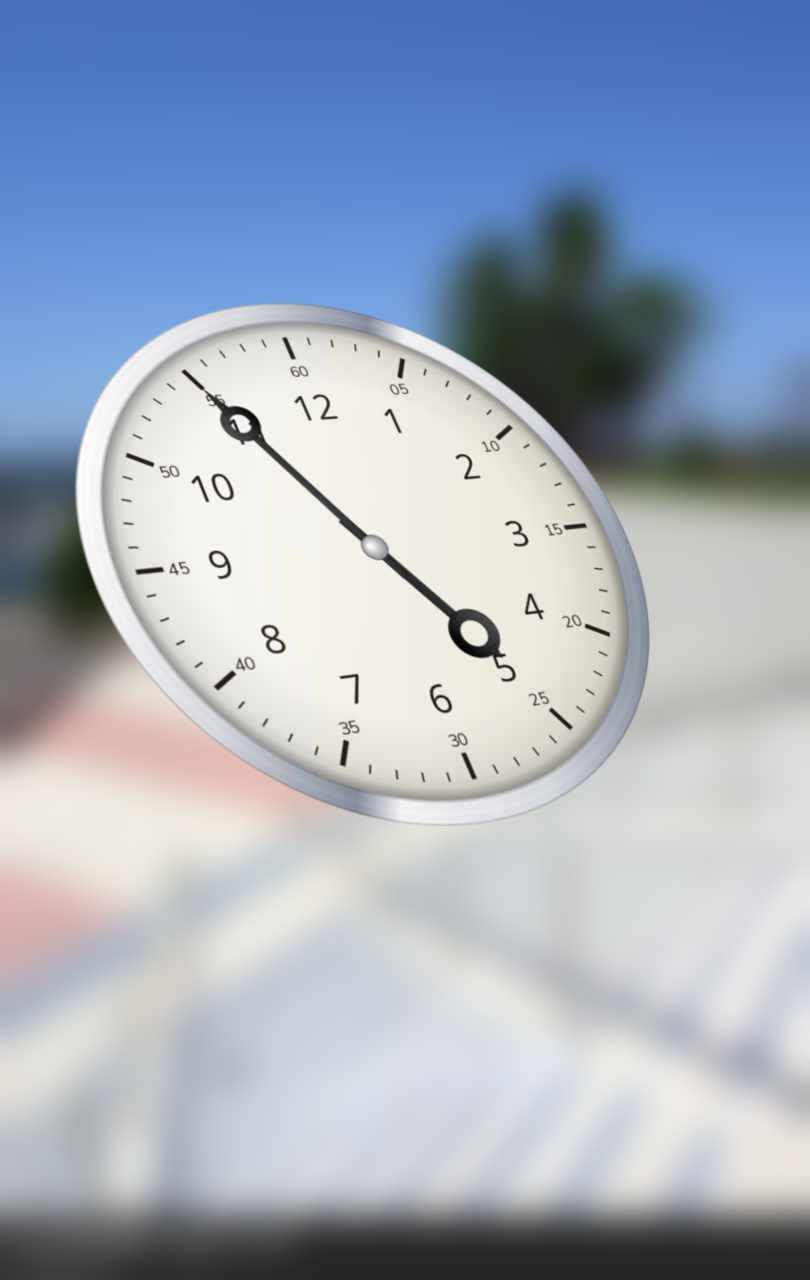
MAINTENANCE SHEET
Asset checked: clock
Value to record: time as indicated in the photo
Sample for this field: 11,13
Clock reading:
4,55
